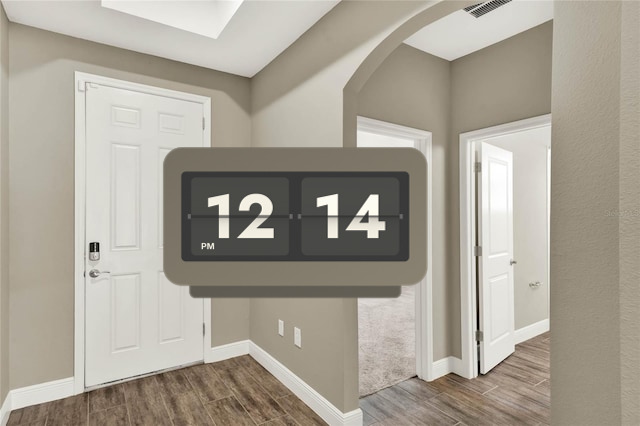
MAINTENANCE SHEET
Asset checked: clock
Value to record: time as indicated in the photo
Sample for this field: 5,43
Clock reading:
12,14
